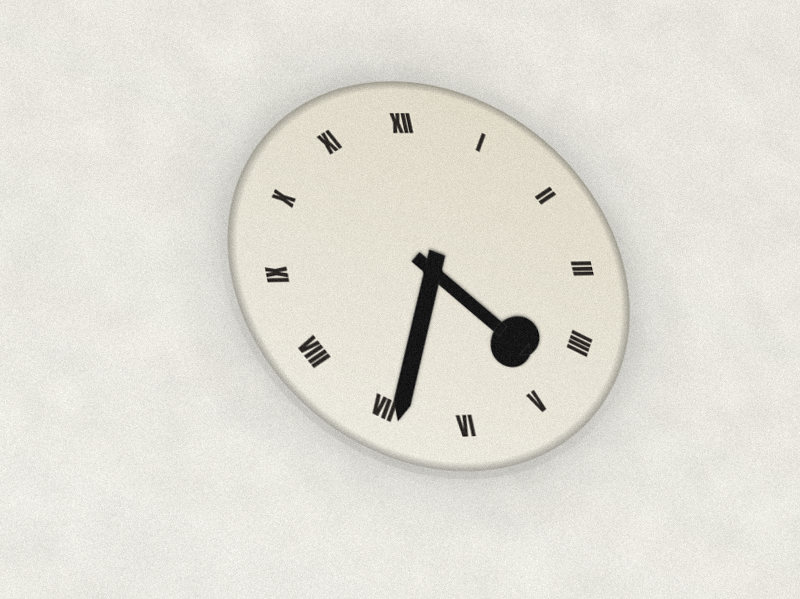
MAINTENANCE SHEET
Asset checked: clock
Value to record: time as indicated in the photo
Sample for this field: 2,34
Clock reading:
4,34
